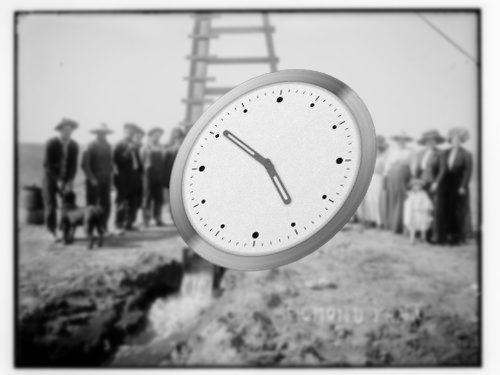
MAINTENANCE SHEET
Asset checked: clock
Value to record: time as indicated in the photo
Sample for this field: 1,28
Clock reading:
4,51
